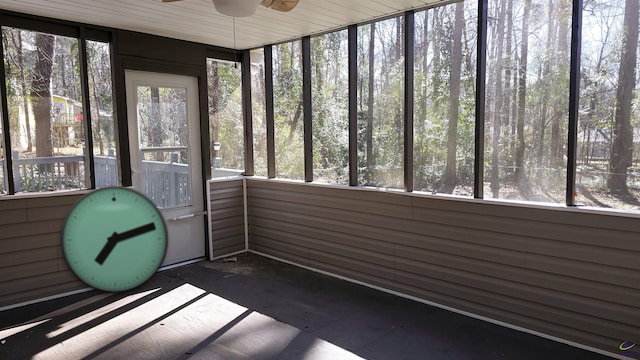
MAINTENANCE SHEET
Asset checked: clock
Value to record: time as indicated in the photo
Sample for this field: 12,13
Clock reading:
7,12
